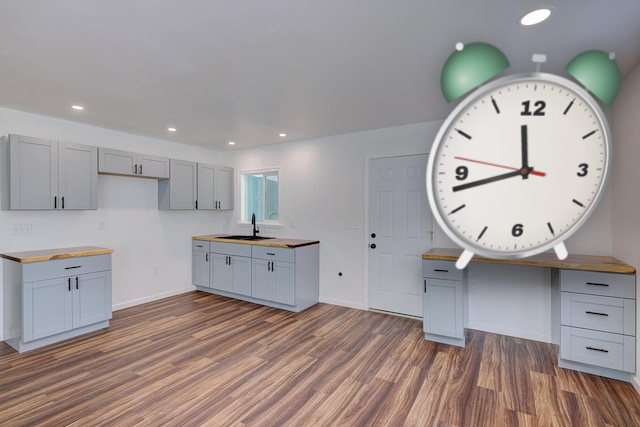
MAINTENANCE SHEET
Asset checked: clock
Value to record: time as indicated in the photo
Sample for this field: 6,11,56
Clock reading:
11,42,47
